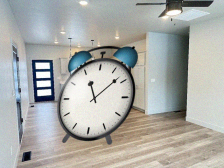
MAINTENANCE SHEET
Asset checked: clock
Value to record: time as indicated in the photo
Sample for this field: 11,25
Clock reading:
11,08
